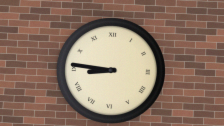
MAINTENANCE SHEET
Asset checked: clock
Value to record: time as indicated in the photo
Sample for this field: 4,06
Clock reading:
8,46
